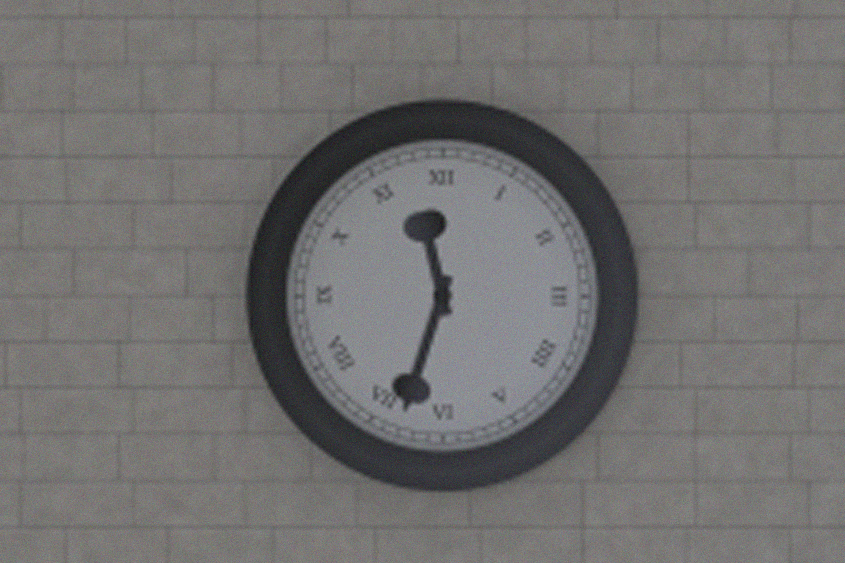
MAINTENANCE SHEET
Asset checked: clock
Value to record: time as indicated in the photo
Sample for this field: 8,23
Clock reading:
11,33
